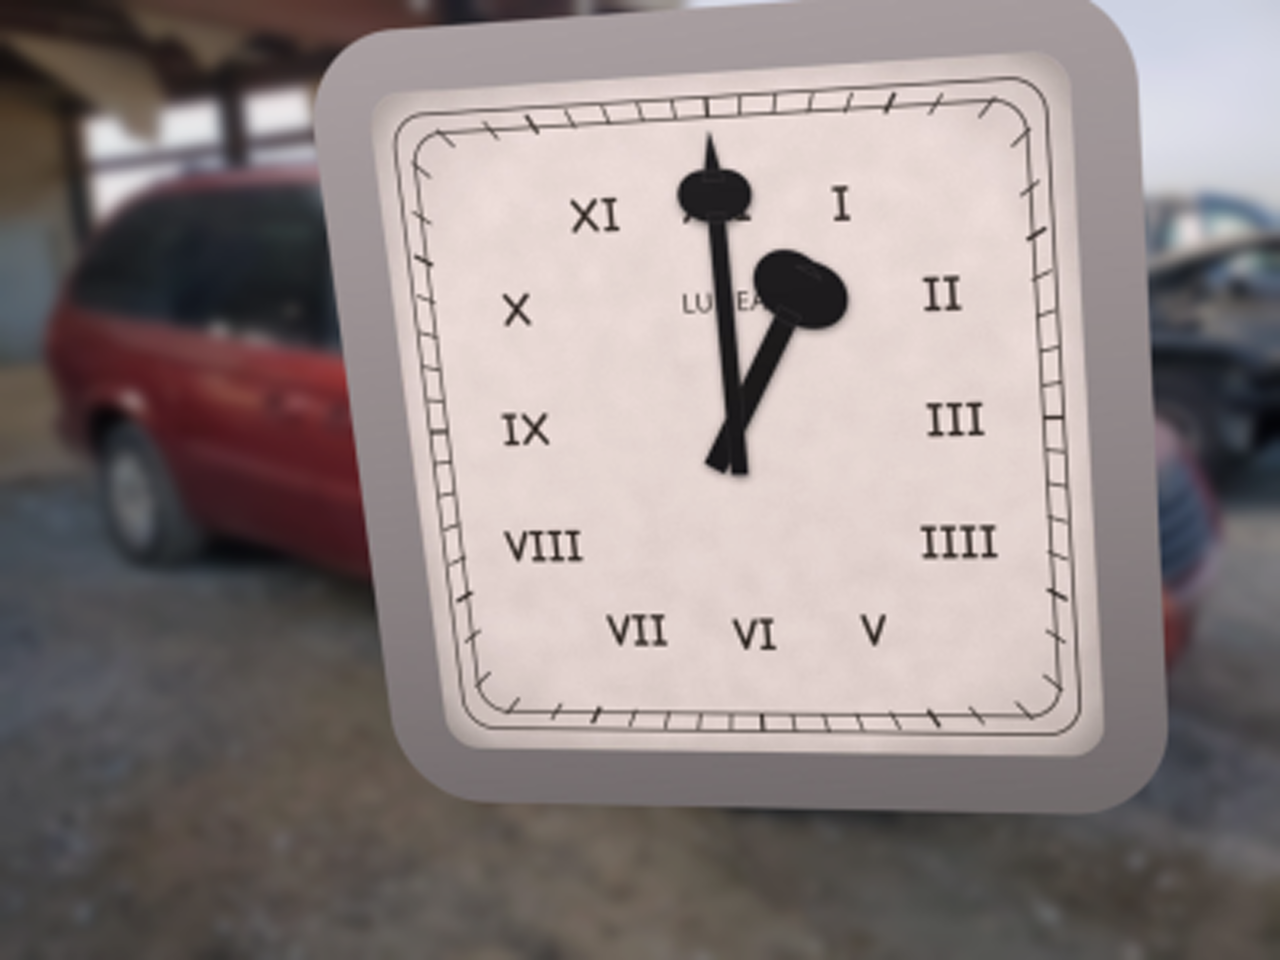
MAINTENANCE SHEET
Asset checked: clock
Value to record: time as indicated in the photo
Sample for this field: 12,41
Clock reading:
1,00
